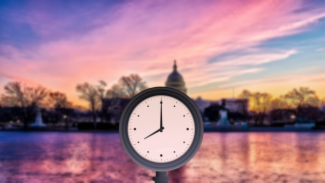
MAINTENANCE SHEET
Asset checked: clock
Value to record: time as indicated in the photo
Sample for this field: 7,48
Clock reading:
8,00
